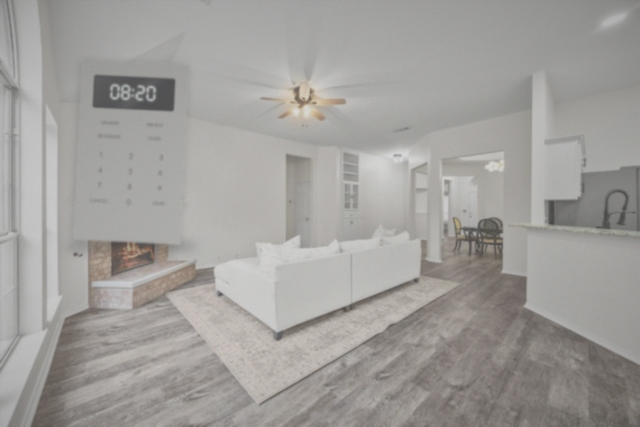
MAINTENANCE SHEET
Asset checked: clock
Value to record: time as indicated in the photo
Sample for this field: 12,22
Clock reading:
8,20
